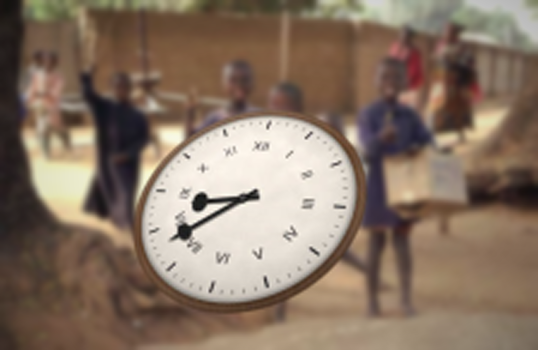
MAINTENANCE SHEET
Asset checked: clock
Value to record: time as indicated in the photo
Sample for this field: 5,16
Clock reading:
8,38
